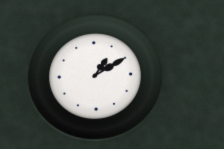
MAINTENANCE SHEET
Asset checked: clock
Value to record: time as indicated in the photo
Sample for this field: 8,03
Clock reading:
1,10
